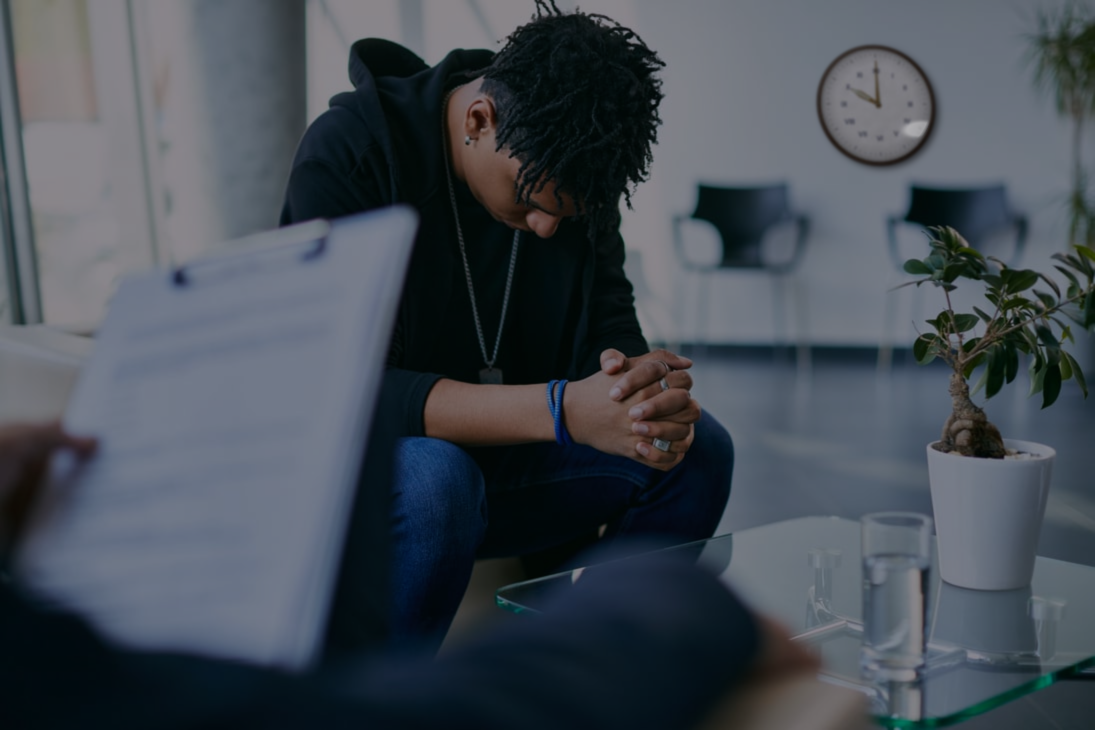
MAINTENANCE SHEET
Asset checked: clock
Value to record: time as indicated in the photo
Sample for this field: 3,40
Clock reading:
10,00
